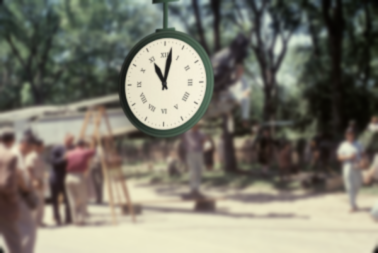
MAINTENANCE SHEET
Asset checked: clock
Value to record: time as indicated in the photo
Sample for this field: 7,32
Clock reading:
11,02
